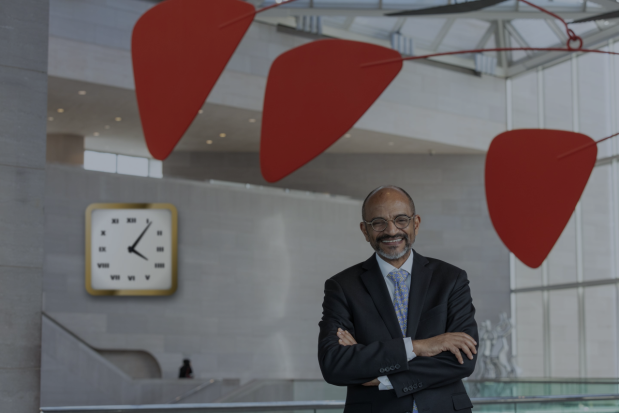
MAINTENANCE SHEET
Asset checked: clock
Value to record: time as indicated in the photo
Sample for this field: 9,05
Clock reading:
4,06
